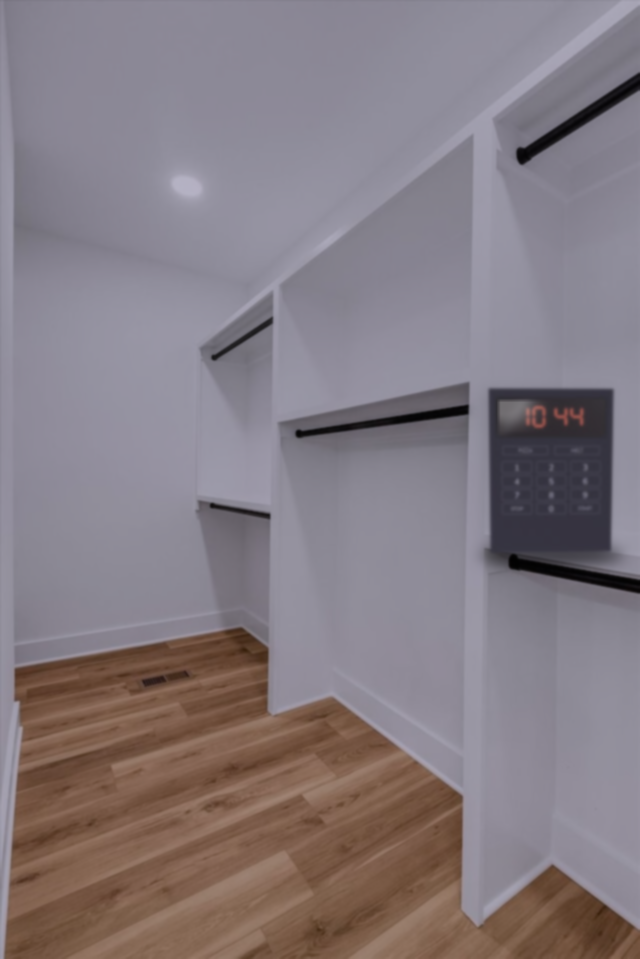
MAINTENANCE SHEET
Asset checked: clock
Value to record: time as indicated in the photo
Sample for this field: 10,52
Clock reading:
10,44
